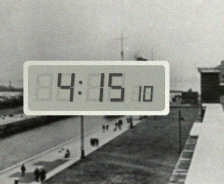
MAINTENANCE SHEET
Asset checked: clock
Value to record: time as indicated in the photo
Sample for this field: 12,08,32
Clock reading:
4,15,10
